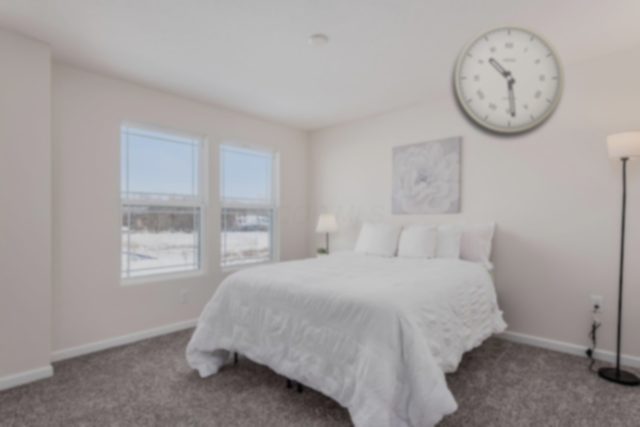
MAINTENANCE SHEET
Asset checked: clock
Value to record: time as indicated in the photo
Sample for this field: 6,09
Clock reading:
10,29
